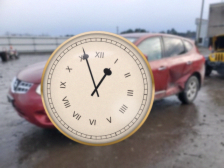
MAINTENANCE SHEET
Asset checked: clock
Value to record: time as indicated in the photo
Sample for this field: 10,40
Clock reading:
12,56
